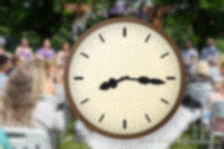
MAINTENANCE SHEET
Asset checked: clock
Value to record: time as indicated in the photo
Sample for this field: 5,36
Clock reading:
8,16
